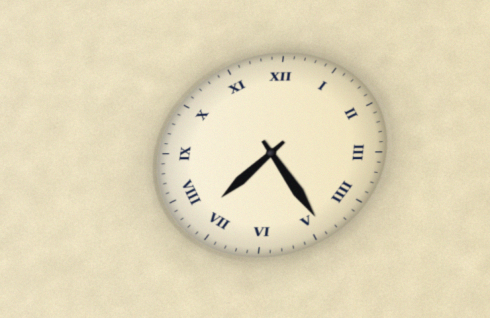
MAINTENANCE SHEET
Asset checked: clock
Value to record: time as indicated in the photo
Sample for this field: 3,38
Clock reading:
7,24
